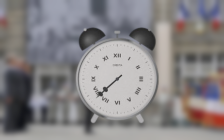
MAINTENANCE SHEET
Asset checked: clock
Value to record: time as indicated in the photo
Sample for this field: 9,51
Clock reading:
7,38
